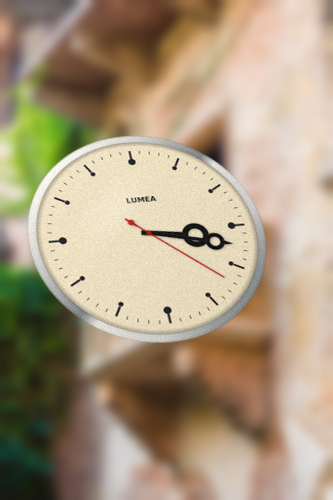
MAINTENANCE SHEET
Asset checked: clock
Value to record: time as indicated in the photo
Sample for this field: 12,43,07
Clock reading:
3,17,22
